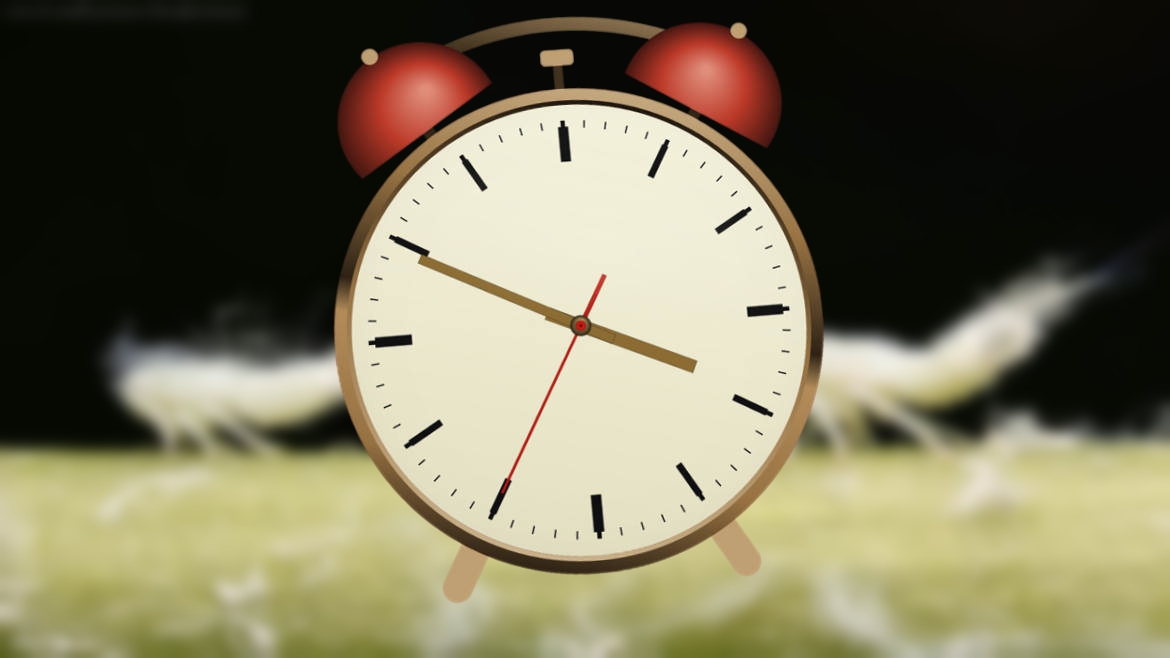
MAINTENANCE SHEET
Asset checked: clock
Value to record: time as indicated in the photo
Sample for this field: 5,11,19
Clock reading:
3,49,35
